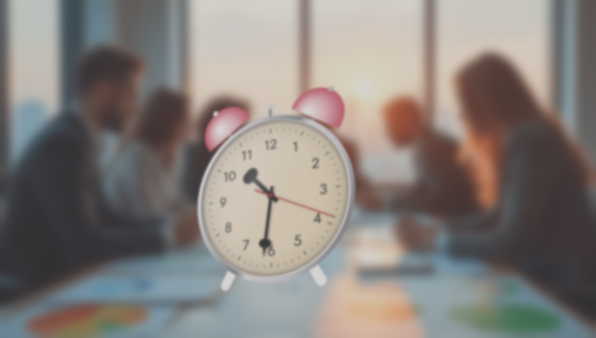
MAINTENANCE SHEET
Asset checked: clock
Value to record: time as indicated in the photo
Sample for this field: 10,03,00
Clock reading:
10,31,19
